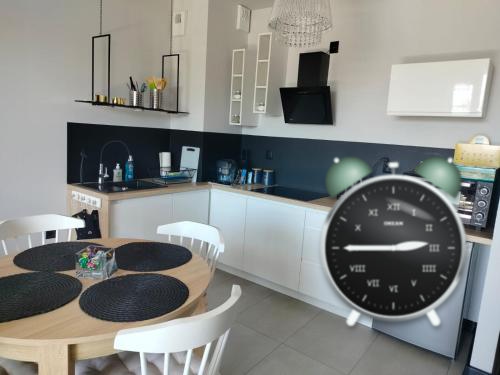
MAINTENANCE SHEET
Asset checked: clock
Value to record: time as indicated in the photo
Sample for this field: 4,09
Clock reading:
2,45
